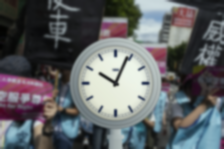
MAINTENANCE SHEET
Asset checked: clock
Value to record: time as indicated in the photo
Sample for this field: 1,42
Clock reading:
10,04
